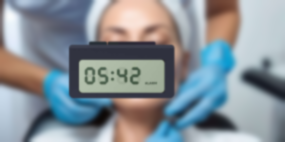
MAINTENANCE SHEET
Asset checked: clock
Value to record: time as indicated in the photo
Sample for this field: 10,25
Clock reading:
5,42
